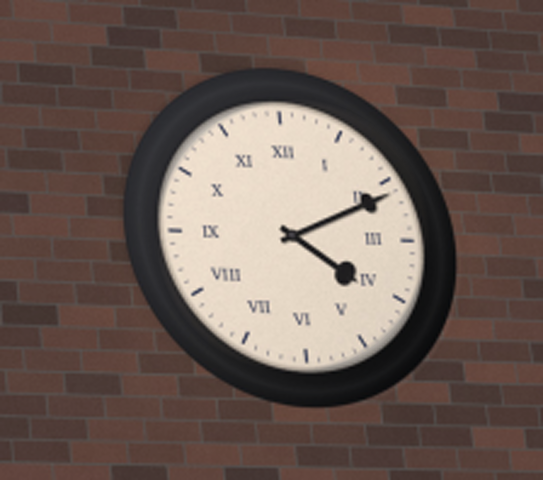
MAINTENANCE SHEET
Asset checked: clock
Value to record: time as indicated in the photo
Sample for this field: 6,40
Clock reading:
4,11
